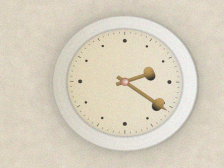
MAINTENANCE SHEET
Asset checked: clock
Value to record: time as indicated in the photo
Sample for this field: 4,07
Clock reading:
2,21
